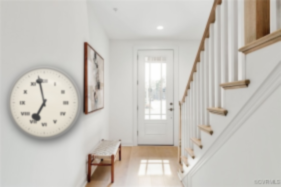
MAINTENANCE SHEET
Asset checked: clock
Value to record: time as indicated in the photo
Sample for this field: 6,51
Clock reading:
6,58
